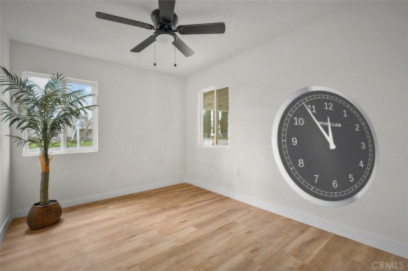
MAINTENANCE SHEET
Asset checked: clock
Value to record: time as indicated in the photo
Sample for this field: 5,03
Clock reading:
11,54
